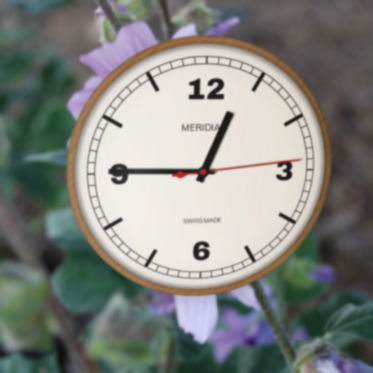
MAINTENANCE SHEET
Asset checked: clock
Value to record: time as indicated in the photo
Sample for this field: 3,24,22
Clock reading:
12,45,14
